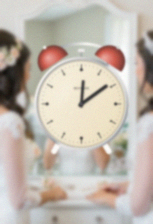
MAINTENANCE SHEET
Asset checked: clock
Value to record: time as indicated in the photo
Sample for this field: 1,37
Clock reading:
12,09
